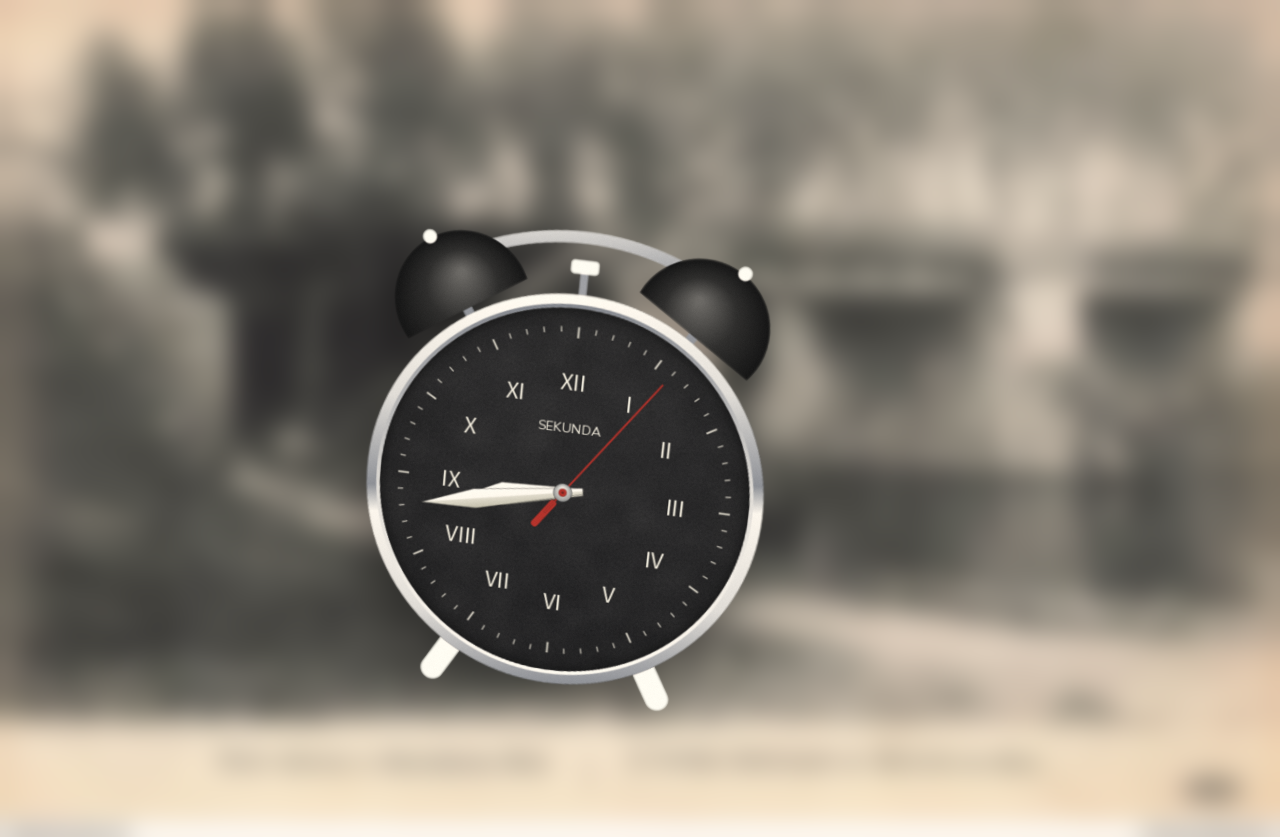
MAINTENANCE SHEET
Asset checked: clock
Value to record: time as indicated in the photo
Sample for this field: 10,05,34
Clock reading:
8,43,06
